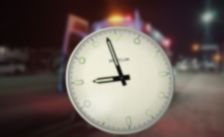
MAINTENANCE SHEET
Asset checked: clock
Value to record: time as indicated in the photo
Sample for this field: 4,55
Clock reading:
8,58
